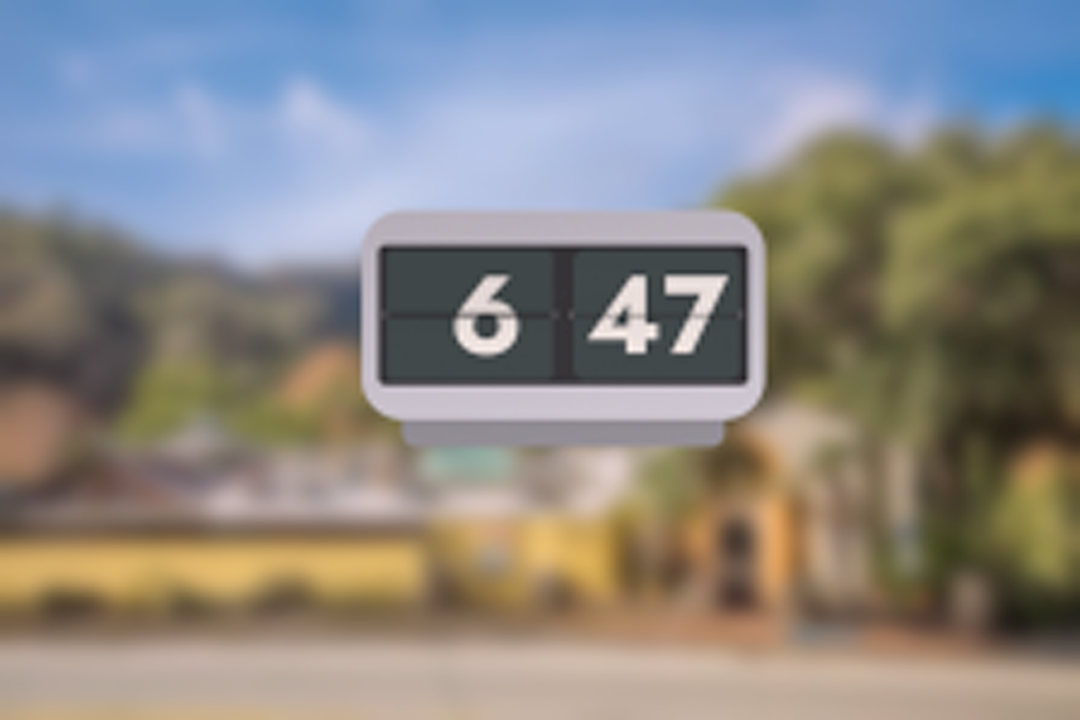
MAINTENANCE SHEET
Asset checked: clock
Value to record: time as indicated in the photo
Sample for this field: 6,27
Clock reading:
6,47
